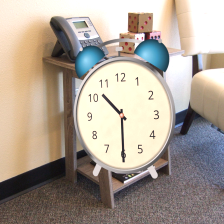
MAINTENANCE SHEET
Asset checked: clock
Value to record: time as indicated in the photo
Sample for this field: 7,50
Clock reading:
10,30
